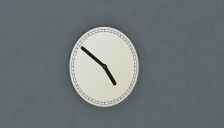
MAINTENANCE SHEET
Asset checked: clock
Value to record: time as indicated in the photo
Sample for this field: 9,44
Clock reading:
4,51
